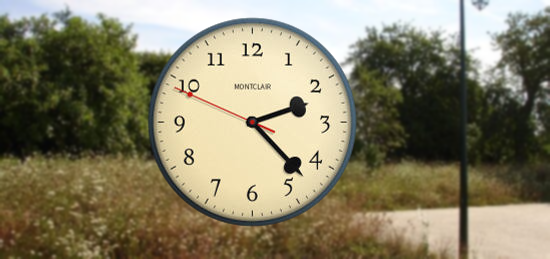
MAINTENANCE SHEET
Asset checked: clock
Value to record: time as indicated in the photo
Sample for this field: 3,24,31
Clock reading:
2,22,49
